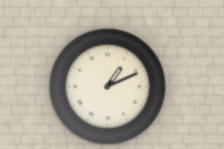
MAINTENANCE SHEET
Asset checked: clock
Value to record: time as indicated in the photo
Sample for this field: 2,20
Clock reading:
1,11
